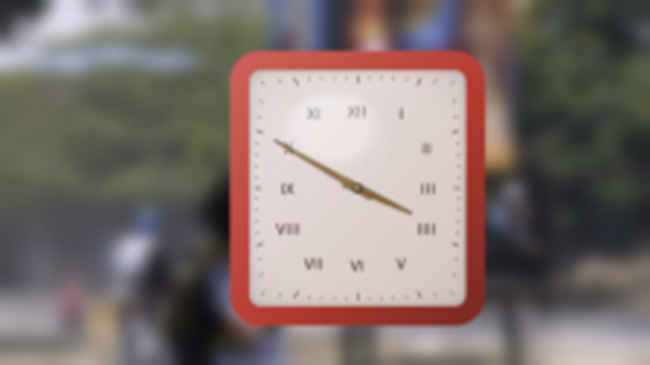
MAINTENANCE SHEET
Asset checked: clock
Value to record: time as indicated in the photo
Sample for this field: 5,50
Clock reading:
3,50
